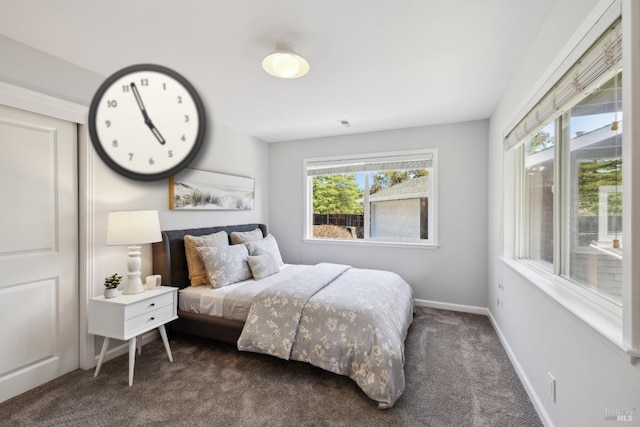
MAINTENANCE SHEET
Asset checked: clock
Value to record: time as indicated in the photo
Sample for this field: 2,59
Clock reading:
4,57
